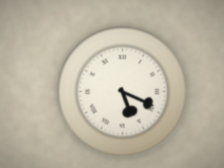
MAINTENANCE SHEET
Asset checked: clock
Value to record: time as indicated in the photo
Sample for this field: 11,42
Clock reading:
5,19
